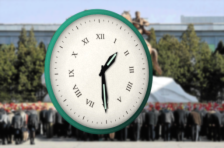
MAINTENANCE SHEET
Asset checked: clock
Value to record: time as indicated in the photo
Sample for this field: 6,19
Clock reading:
1,30
